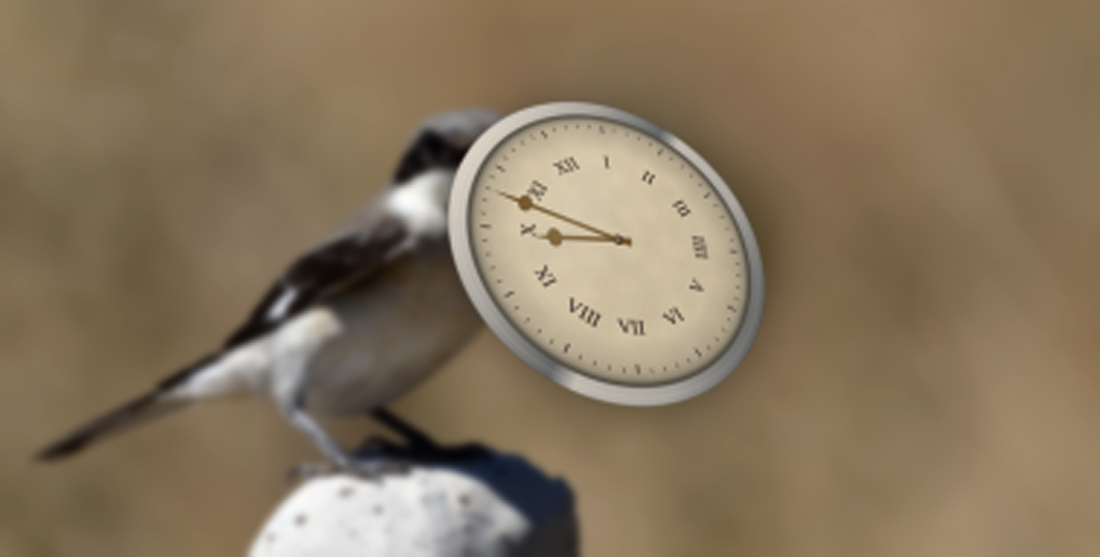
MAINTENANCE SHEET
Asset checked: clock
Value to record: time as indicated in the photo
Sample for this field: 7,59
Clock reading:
9,53
